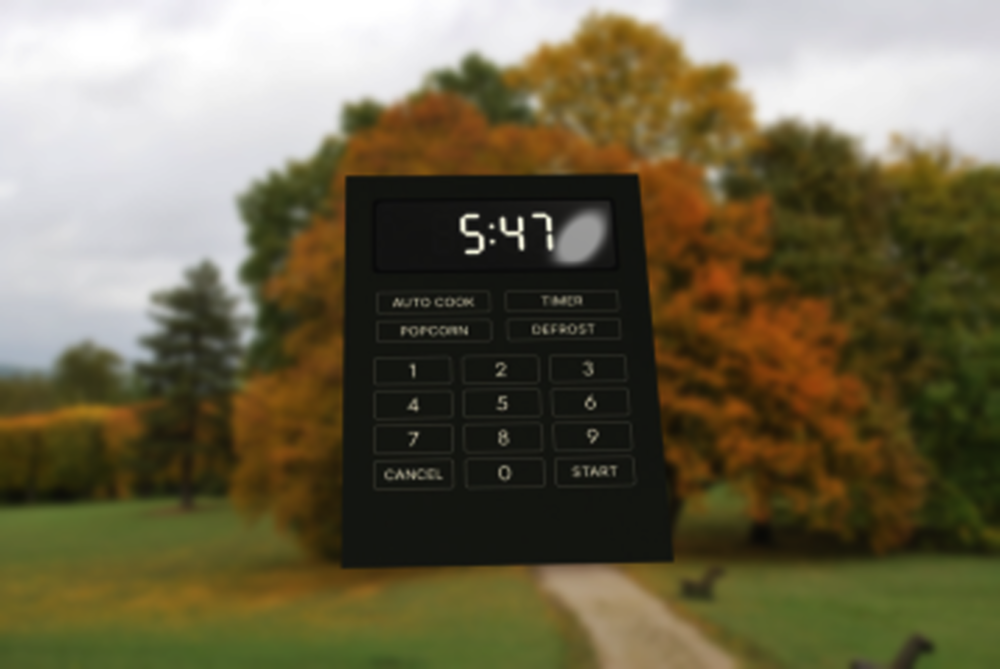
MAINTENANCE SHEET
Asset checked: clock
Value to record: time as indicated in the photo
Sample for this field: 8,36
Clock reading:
5,47
